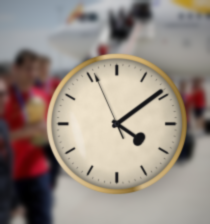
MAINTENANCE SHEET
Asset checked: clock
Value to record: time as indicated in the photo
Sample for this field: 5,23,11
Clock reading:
4,08,56
